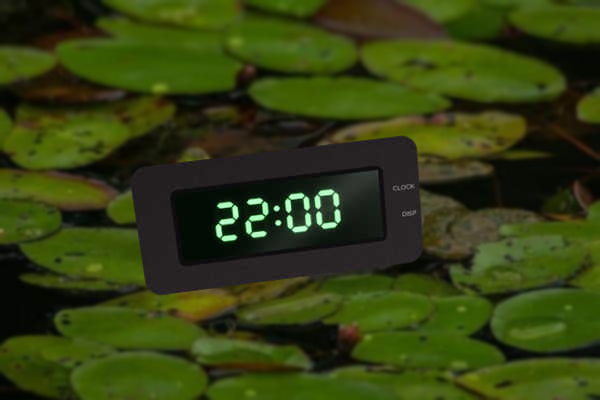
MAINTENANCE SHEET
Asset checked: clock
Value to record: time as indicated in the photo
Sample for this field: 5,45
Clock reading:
22,00
